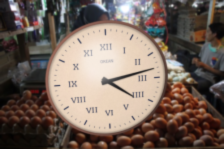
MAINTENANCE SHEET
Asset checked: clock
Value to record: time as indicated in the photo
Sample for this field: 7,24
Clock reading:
4,13
